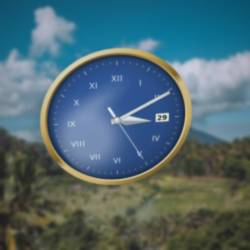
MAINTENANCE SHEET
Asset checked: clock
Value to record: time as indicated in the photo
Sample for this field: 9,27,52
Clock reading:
3,10,25
